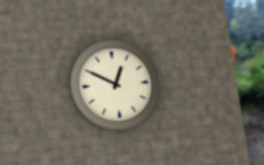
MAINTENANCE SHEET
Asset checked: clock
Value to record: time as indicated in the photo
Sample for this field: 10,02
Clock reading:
12,50
